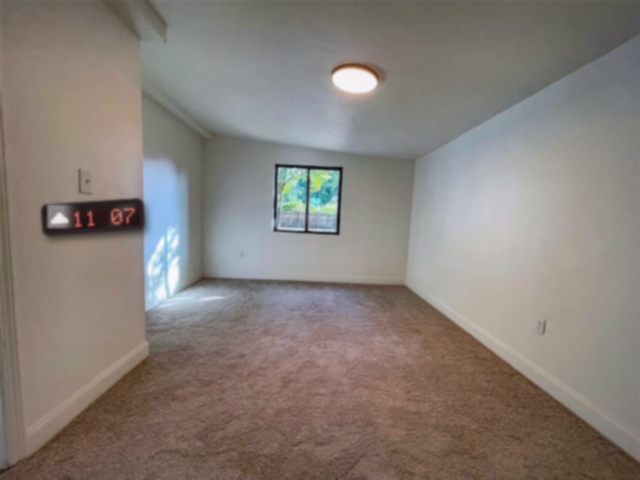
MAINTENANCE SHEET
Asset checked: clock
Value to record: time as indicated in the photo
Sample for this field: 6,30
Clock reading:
11,07
